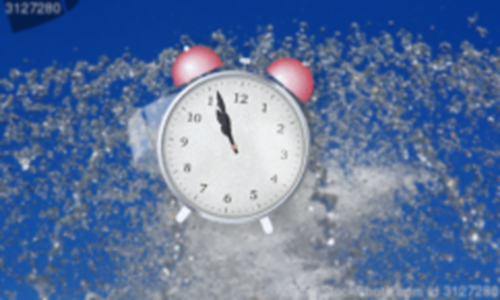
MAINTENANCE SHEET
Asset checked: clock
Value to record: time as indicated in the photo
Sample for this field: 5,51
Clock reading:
10,56
